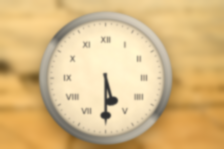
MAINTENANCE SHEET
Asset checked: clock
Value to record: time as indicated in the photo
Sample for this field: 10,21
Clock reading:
5,30
